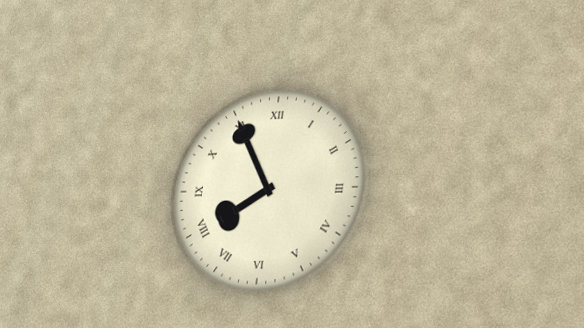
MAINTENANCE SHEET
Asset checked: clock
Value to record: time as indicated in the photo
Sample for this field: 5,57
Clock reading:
7,55
